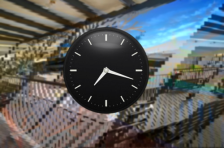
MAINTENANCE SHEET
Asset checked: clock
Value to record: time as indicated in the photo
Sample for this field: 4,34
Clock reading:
7,18
